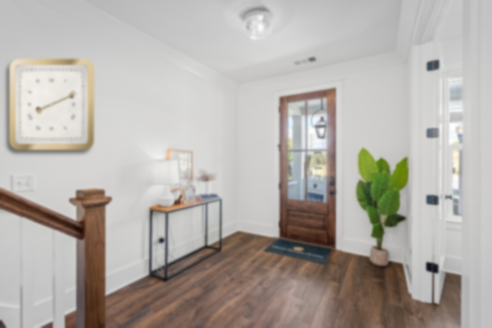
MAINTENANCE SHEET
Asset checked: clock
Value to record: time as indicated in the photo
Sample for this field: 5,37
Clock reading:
8,11
